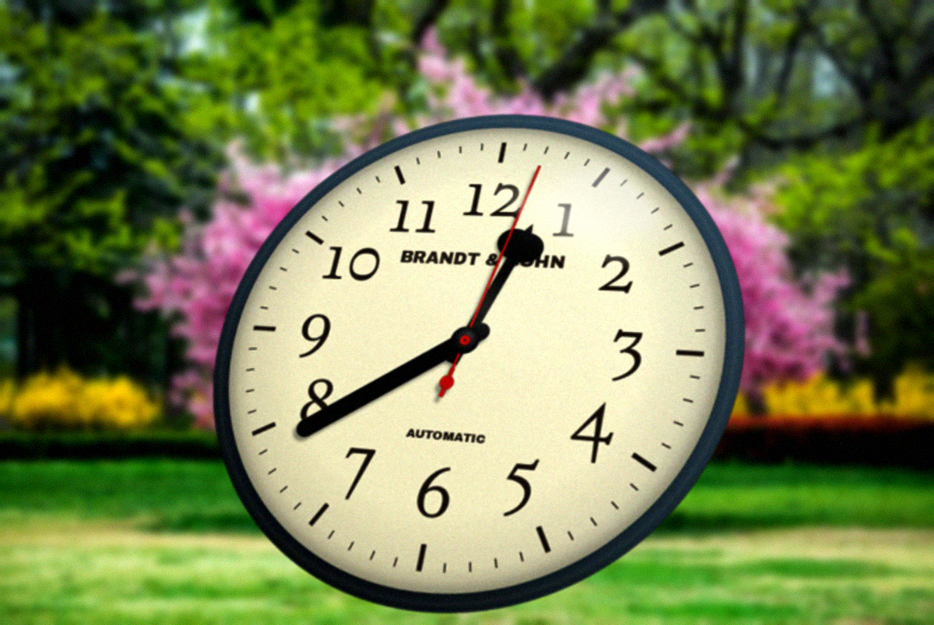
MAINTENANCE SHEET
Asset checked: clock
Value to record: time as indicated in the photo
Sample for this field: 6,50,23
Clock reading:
12,39,02
